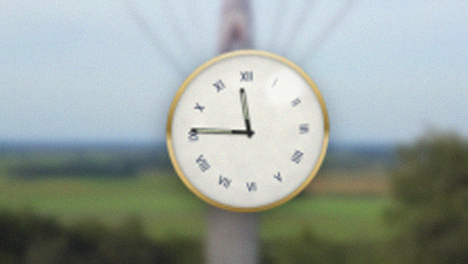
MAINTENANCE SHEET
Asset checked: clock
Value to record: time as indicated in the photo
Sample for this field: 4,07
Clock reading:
11,46
